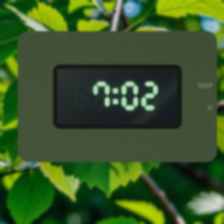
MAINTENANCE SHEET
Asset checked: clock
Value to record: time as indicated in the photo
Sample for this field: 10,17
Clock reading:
7,02
